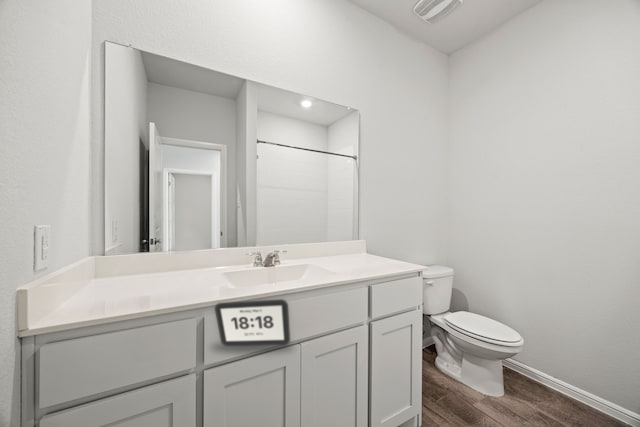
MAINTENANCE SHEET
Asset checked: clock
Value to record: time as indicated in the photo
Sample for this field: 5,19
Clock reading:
18,18
